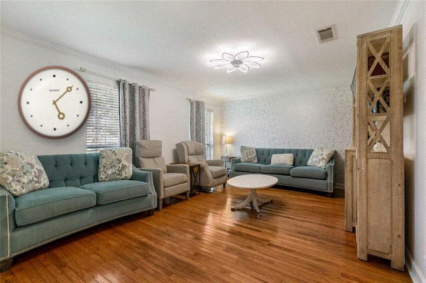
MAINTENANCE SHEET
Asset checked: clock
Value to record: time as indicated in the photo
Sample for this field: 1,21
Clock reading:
5,08
